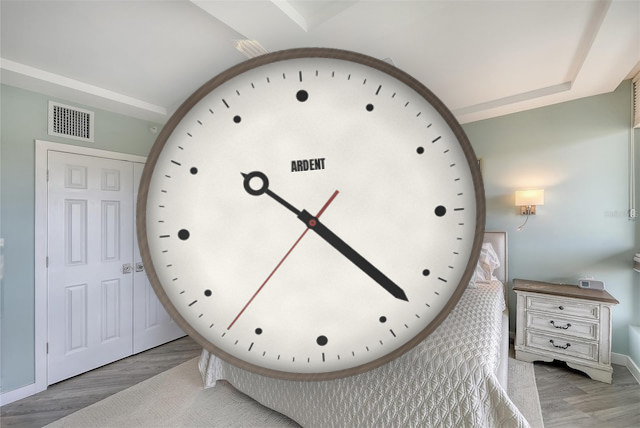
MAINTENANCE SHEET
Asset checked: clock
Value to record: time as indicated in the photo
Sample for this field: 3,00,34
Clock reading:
10,22,37
